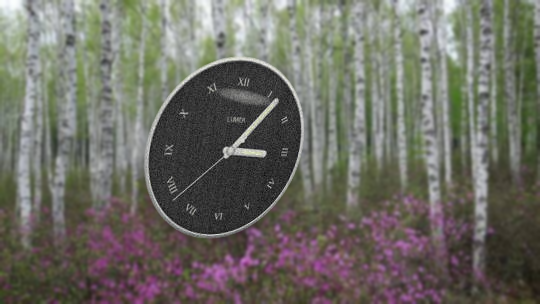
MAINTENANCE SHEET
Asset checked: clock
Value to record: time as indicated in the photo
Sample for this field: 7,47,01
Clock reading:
3,06,38
